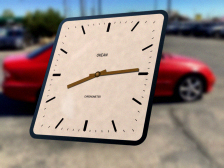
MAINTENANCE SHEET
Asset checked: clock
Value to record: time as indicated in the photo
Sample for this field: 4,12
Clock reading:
8,14
